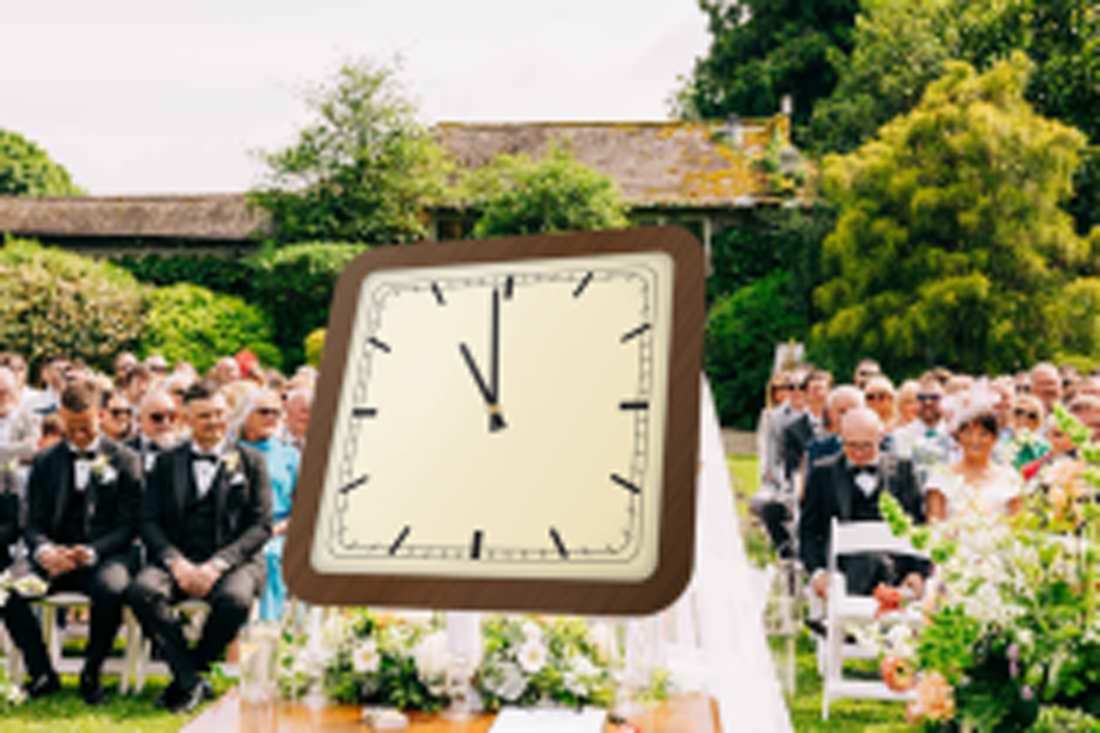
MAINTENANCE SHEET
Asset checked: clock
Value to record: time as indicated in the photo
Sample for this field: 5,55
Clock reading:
10,59
